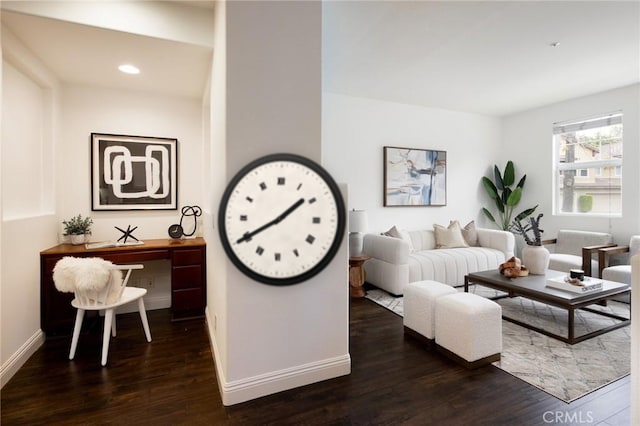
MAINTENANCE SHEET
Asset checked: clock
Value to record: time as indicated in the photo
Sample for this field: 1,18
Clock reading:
1,40
